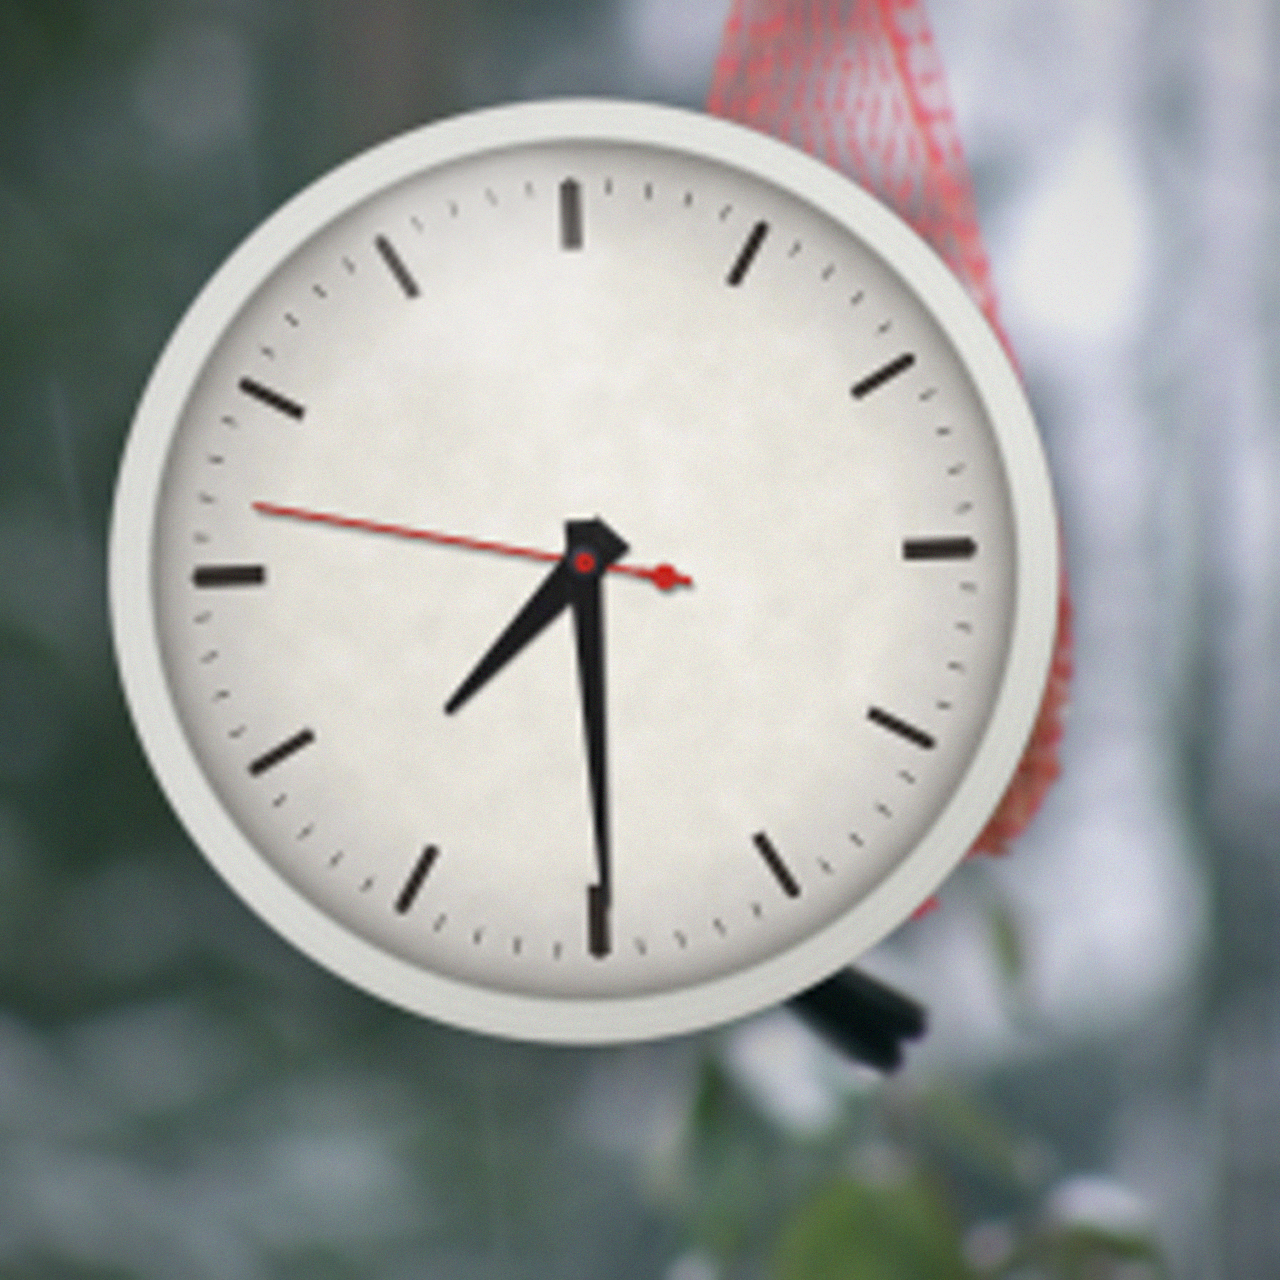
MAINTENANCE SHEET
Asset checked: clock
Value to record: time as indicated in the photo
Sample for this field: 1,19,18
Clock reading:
7,29,47
